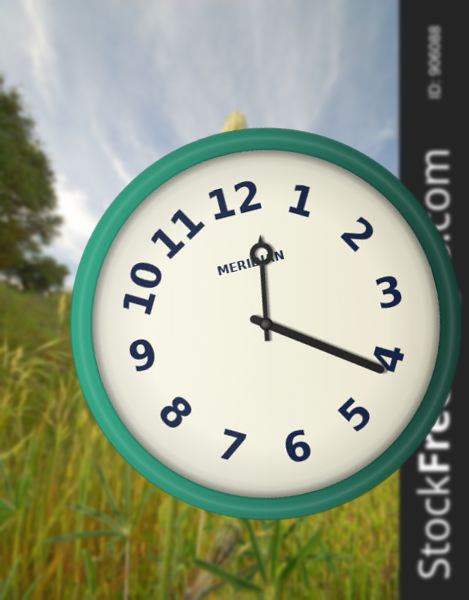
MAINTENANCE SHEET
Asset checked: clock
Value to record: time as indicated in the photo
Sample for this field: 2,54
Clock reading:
12,21
